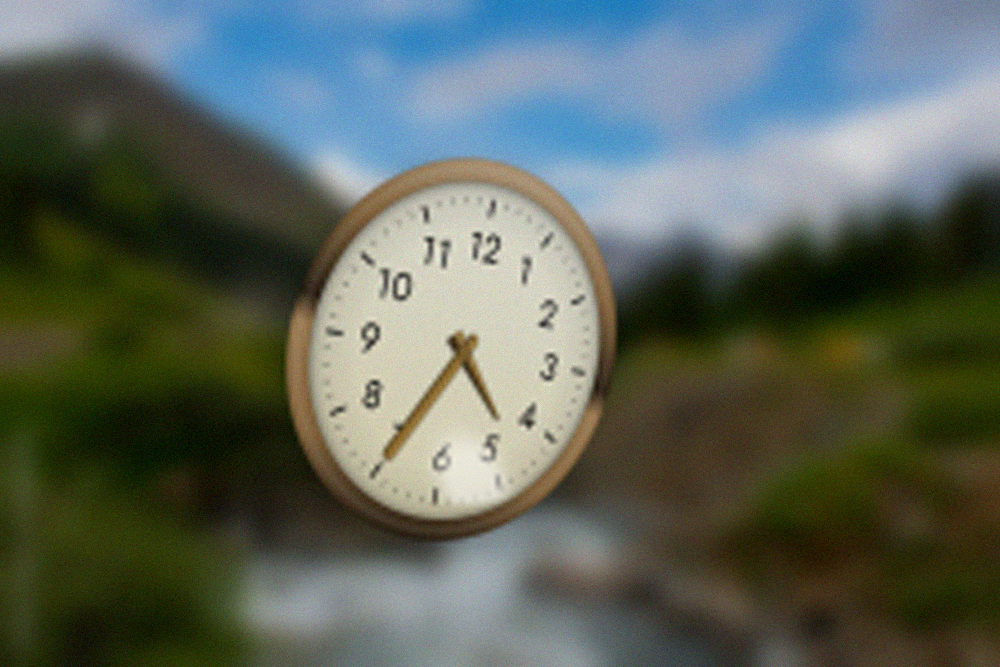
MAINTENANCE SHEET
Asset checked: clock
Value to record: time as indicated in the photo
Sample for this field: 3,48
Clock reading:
4,35
